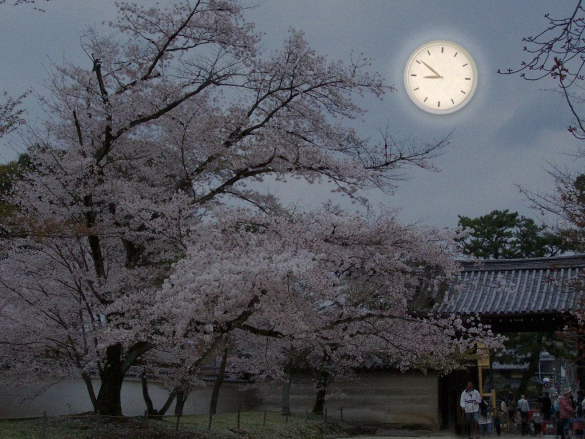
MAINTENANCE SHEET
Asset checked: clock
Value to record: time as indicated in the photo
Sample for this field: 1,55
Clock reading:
8,51
